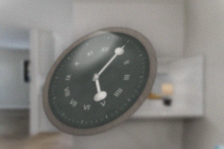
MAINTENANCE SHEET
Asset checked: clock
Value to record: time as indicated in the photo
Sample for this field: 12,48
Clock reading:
5,05
